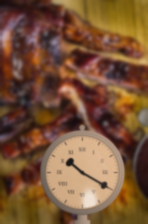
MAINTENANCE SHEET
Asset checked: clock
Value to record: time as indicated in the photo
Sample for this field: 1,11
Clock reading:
10,20
